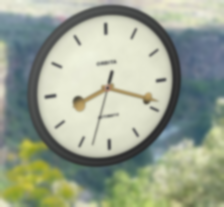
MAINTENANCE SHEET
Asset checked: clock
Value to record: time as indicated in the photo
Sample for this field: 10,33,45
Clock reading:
8,18,33
